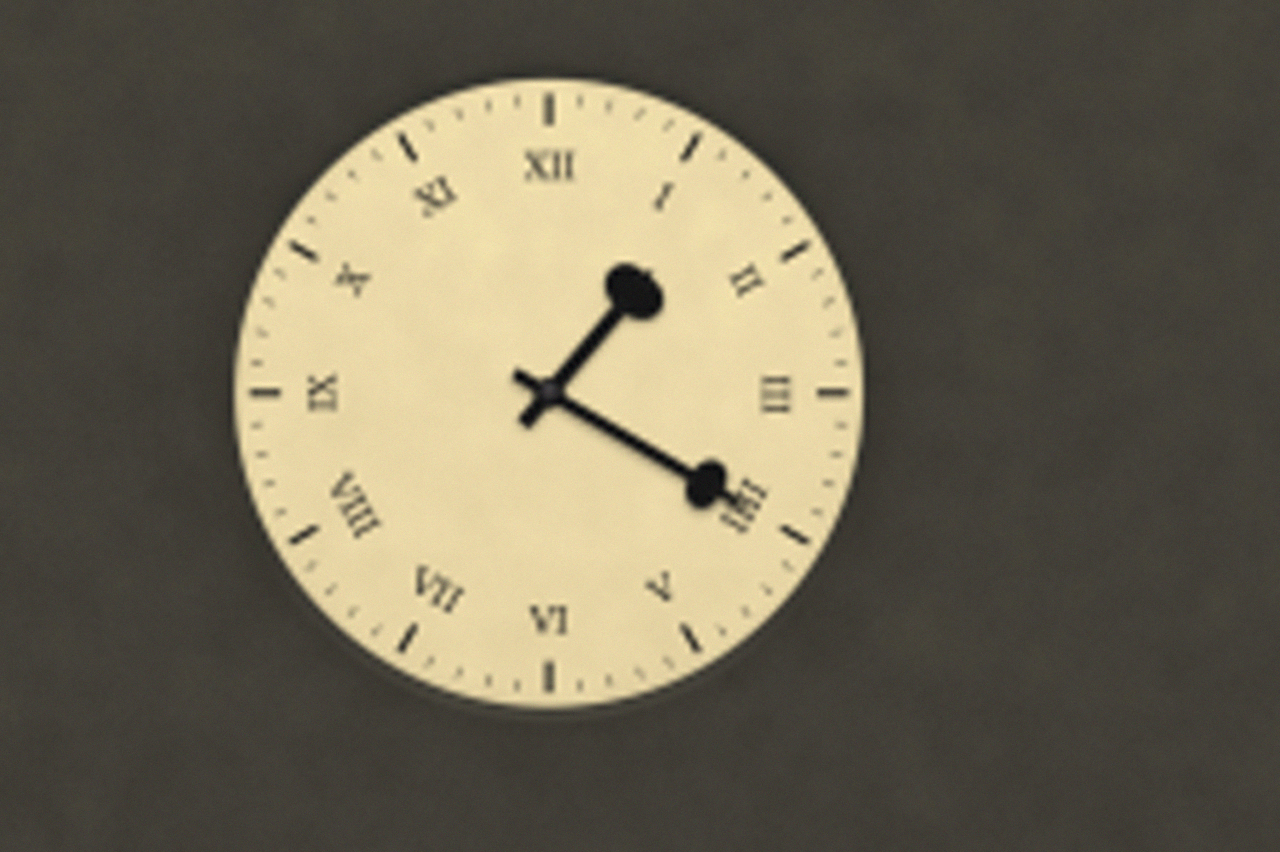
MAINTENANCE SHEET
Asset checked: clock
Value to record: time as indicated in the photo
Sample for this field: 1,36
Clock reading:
1,20
